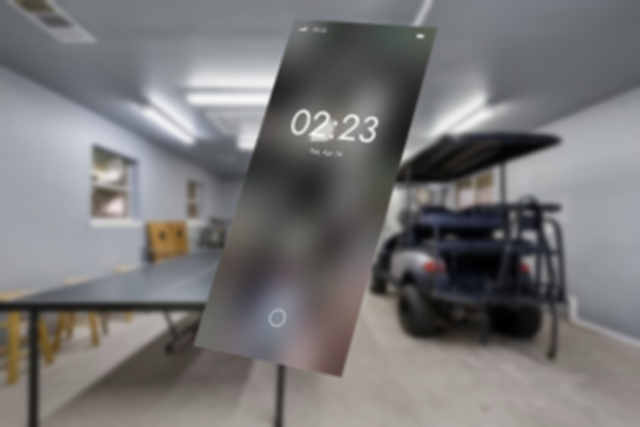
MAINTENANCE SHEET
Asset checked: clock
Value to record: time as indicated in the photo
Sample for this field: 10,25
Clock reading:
2,23
